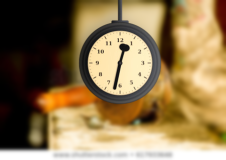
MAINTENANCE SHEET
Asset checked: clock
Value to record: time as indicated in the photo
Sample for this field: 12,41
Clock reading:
12,32
